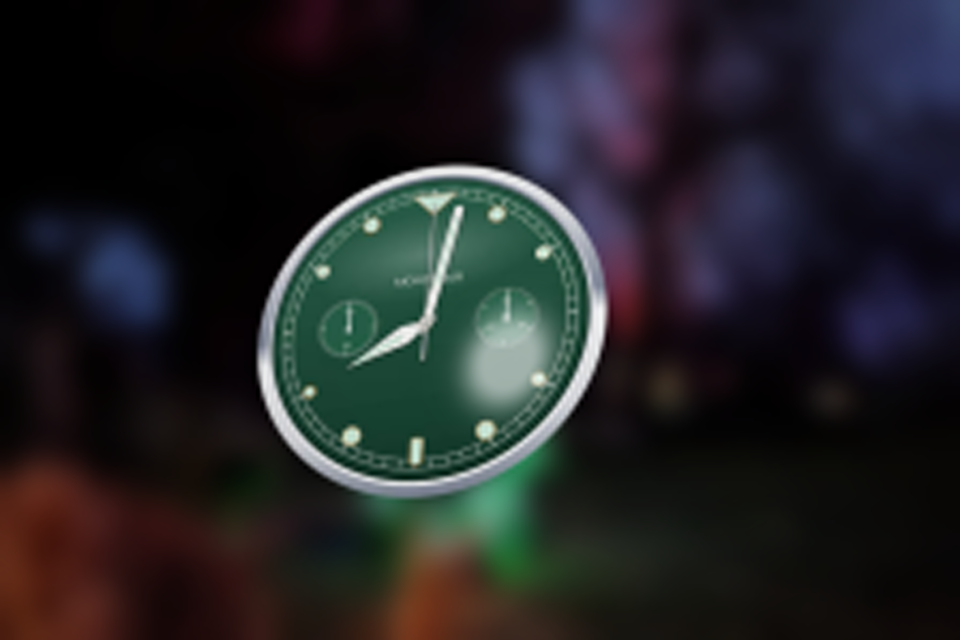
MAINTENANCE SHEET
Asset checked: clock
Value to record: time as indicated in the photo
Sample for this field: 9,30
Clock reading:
8,02
